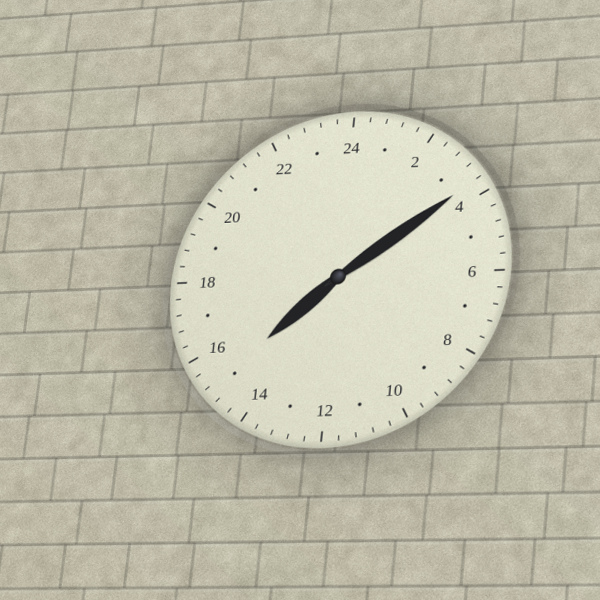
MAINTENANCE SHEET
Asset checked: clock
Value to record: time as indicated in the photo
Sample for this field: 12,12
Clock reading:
15,09
